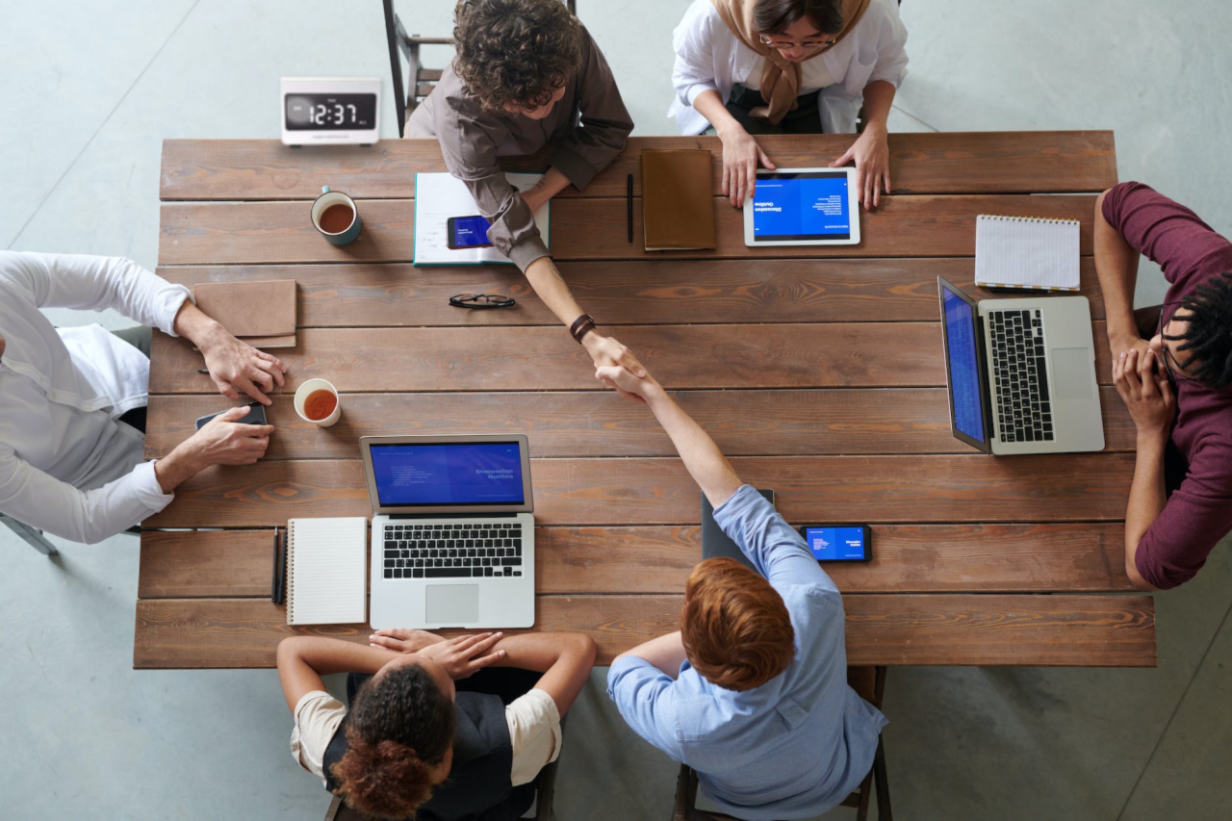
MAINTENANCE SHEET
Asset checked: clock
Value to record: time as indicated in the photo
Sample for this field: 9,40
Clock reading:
12,37
